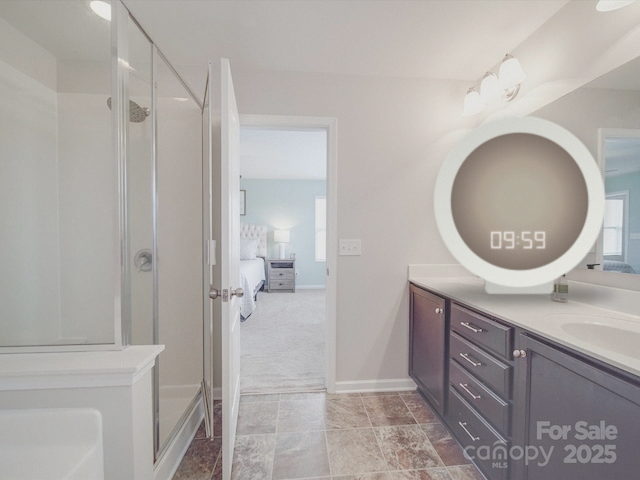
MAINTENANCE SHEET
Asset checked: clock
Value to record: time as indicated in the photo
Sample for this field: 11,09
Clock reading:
9,59
